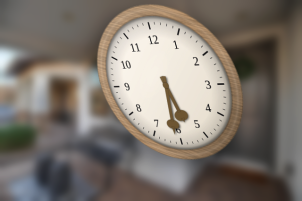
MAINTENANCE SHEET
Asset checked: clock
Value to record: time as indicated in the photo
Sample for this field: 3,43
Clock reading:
5,31
